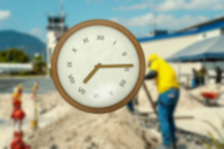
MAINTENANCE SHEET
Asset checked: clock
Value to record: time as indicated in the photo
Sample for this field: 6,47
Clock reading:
7,14
